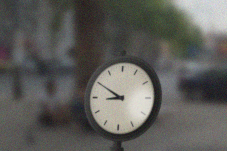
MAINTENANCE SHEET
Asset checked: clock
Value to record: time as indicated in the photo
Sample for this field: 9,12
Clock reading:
8,50
